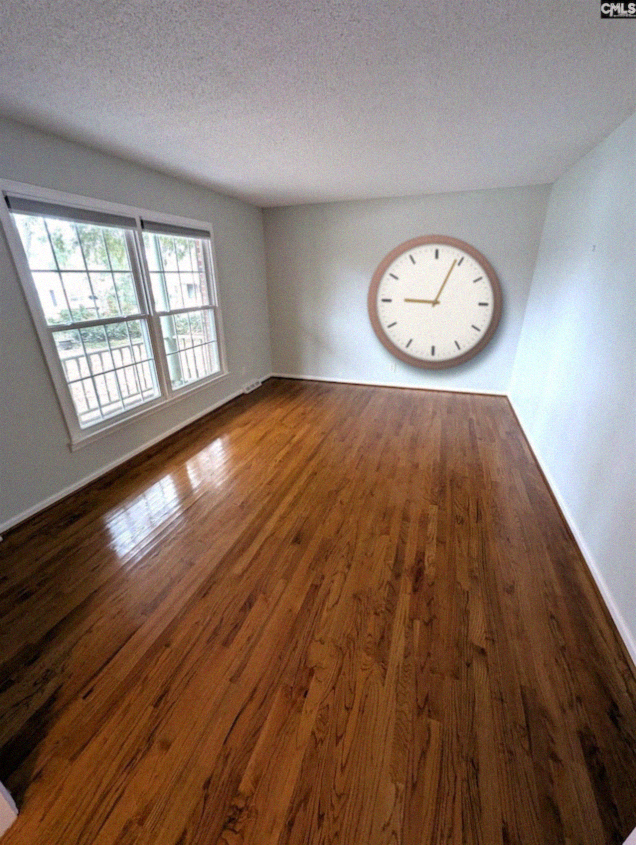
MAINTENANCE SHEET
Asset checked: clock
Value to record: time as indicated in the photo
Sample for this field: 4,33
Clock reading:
9,04
